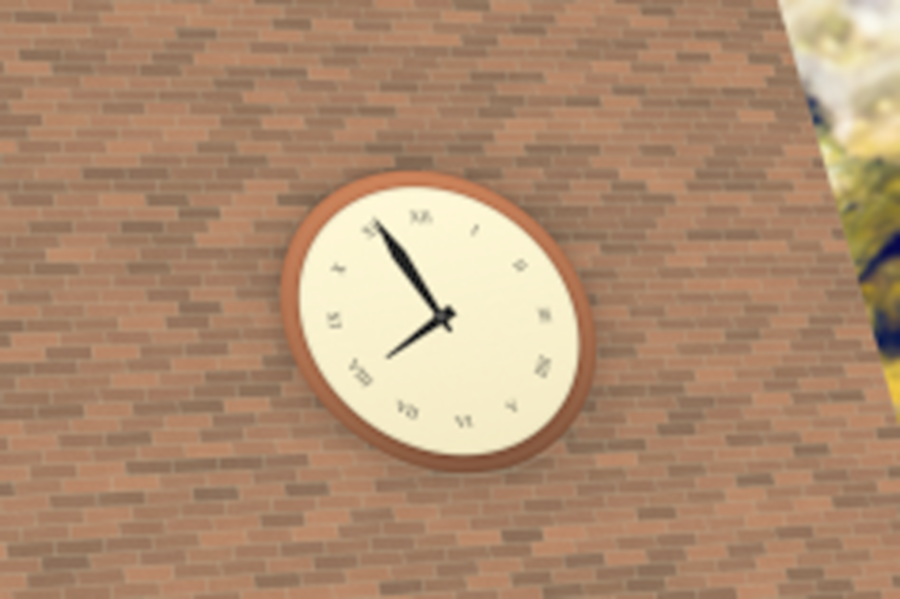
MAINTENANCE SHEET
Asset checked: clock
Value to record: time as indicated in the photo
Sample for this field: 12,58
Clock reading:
7,56
